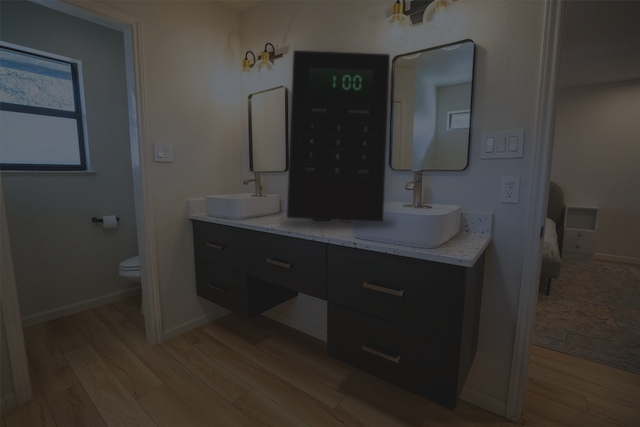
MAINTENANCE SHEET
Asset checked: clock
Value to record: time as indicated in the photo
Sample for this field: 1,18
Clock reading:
1,00
